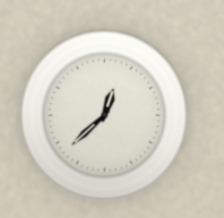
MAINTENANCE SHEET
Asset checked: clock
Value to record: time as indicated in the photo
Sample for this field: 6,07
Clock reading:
12,38
